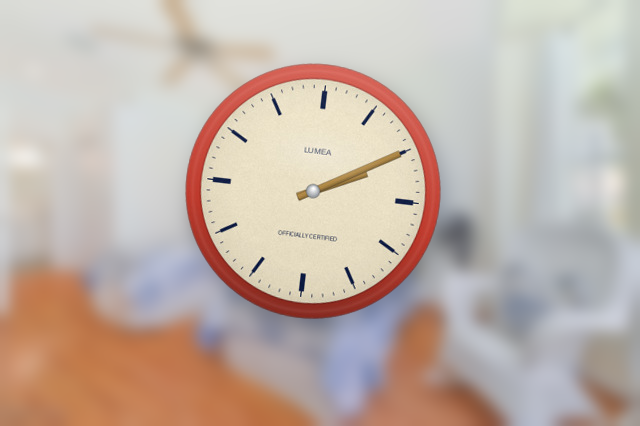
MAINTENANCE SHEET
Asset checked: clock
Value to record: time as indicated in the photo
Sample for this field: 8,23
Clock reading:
2,10
